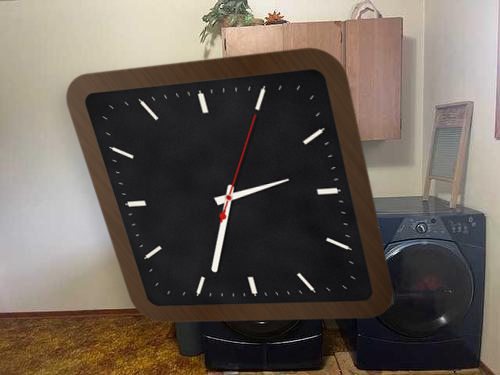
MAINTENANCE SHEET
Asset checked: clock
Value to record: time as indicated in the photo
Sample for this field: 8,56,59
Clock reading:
2,34,05
